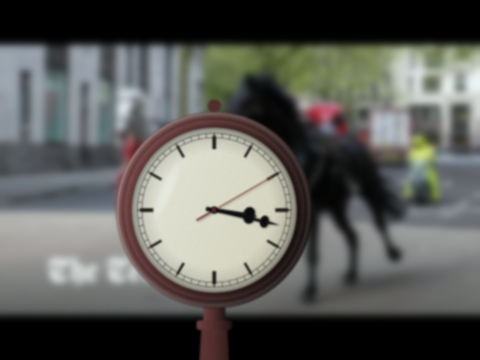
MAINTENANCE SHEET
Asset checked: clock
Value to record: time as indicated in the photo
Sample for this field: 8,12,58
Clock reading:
3,17,10
